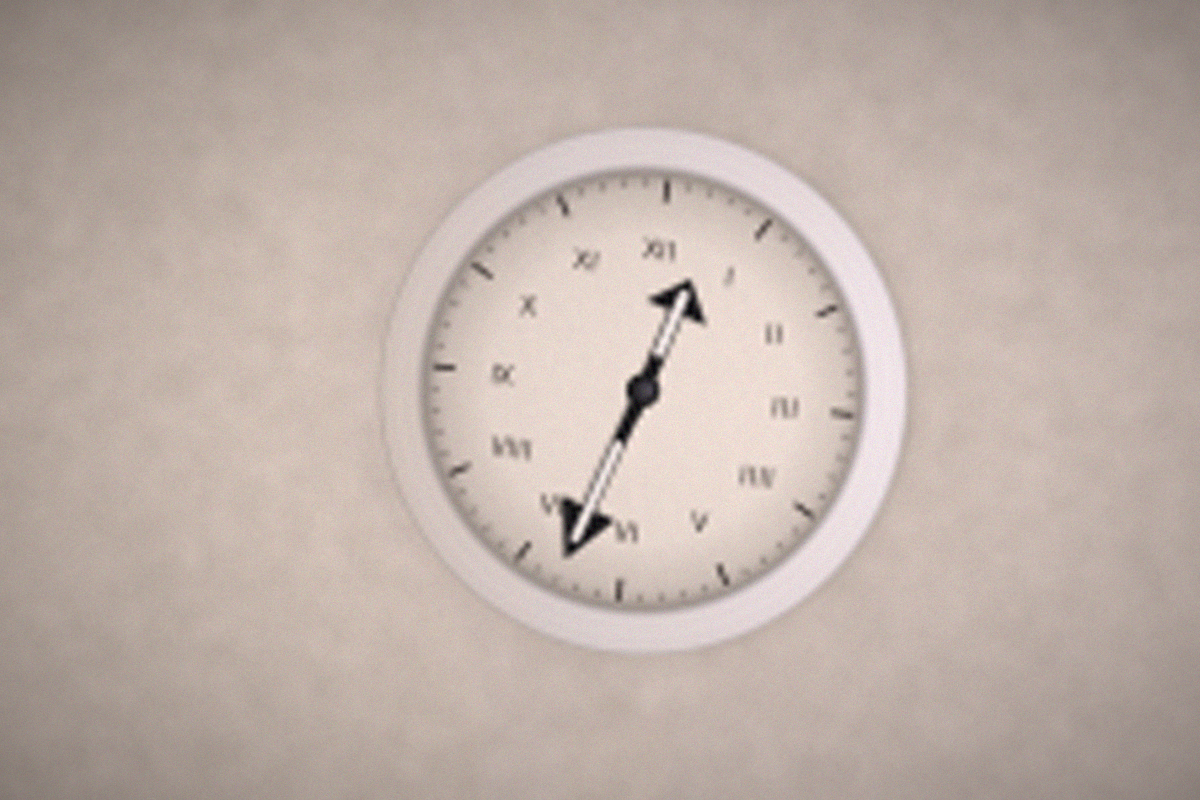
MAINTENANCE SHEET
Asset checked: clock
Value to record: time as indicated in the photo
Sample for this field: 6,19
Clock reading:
12,33
